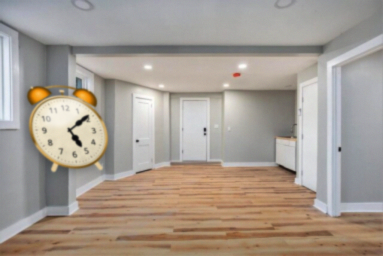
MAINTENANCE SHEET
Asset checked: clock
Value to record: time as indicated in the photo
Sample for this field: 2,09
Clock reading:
5,09
